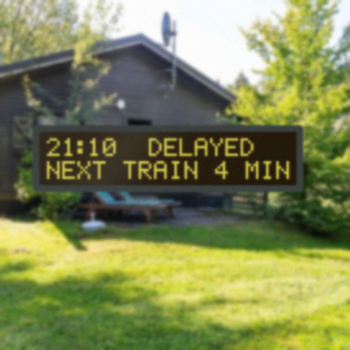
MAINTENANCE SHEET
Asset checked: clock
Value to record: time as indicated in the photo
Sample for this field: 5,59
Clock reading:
21,10
